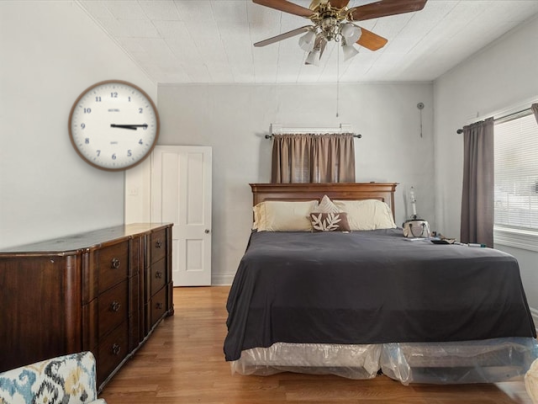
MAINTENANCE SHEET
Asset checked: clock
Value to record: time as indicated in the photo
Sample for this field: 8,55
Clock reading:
3,15
